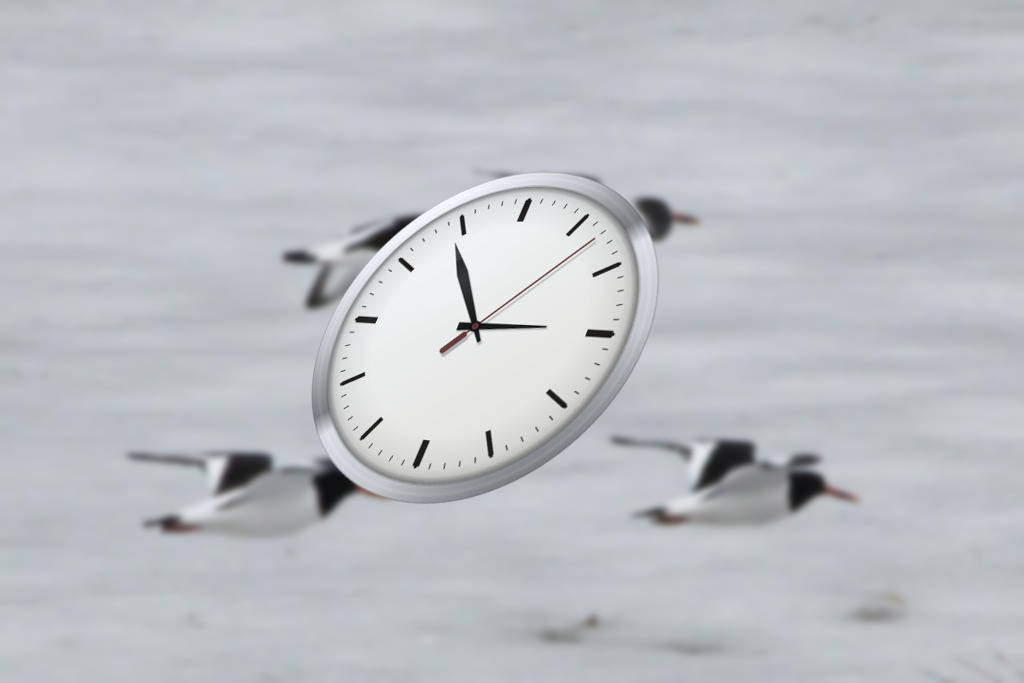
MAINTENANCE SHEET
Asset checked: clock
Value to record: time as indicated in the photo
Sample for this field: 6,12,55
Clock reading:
2,54,07
